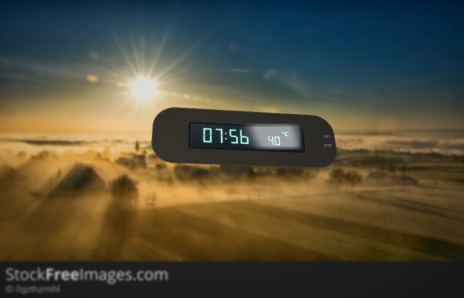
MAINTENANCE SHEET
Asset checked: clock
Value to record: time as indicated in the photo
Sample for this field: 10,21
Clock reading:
7,56
